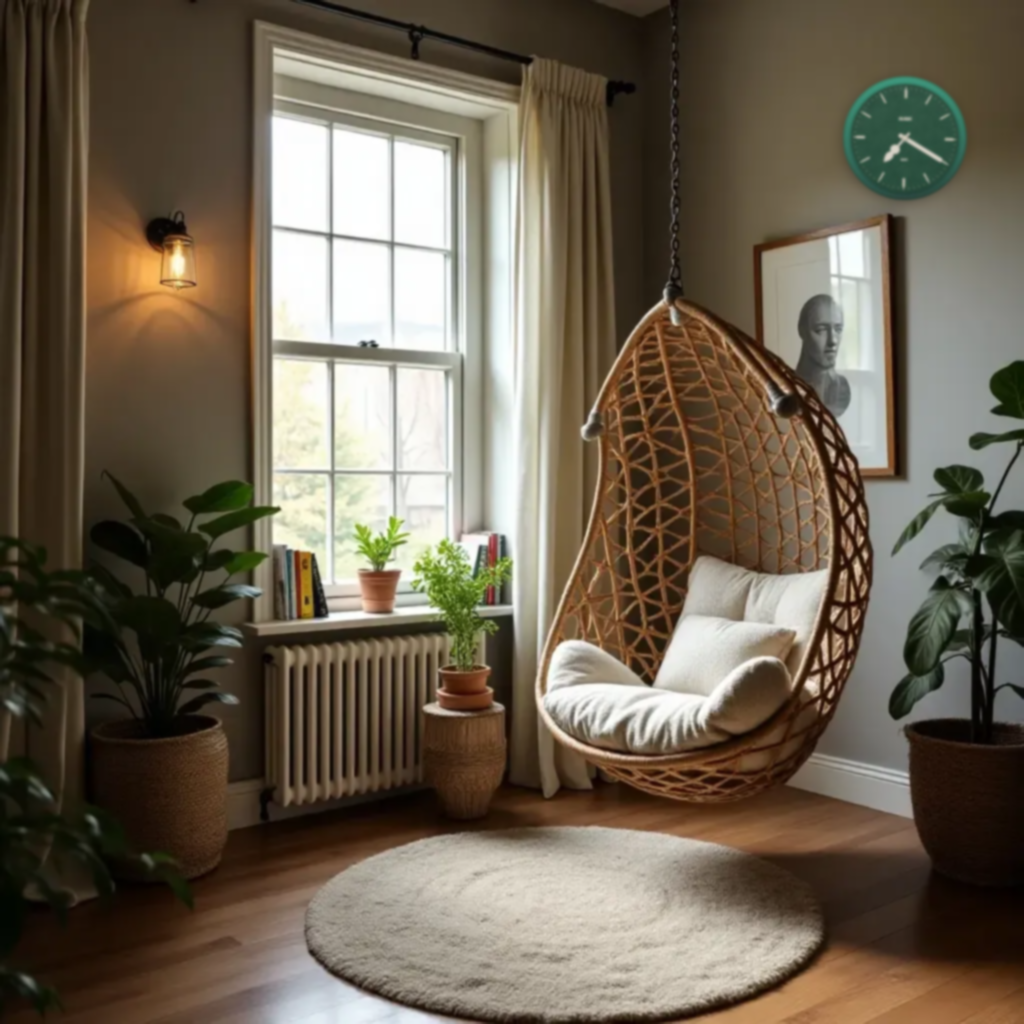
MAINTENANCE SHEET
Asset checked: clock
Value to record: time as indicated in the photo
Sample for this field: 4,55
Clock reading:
7,20
